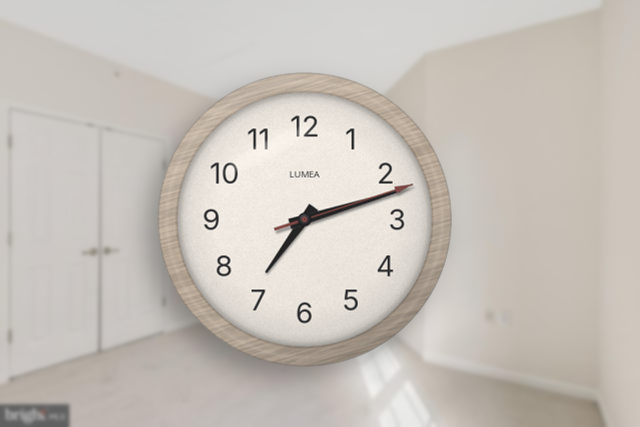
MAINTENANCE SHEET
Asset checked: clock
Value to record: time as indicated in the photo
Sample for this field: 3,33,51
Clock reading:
7,12,12
